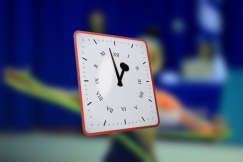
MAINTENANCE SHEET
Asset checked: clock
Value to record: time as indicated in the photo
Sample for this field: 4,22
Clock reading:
12,58
